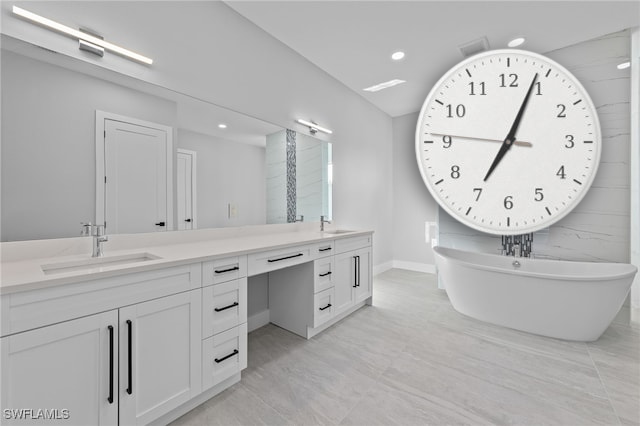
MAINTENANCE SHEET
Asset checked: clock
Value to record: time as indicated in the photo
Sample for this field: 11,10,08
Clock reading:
7,03,46
